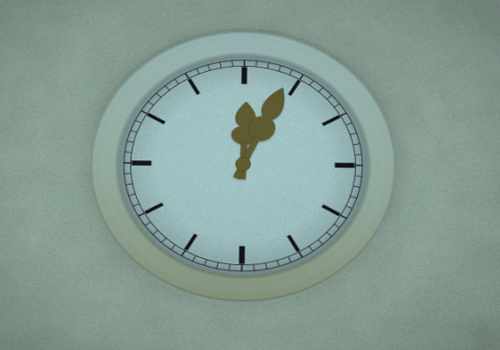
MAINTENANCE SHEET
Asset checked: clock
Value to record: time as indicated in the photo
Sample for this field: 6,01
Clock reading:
12,04
